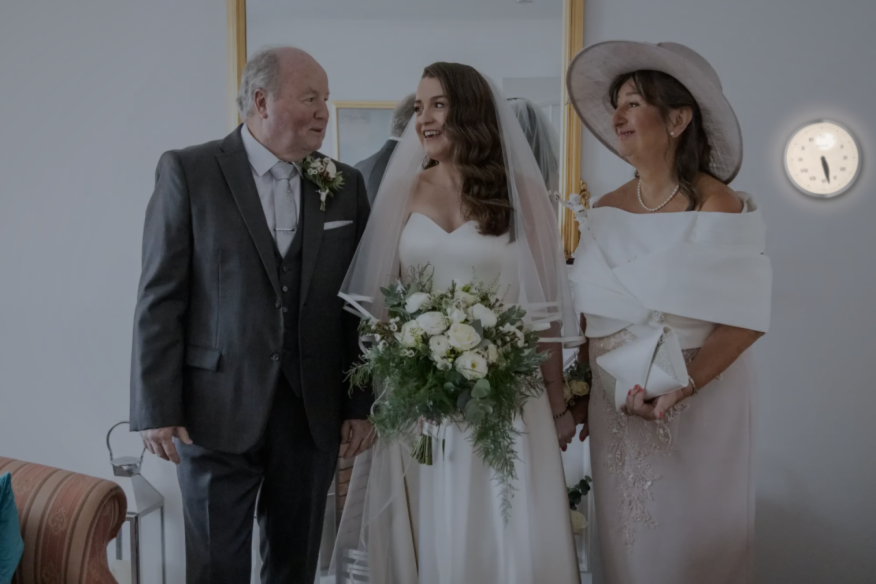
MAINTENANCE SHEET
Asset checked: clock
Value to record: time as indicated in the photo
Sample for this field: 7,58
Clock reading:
5,28
